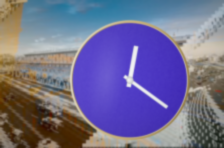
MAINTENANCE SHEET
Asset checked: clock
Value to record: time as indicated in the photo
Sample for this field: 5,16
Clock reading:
12,21
